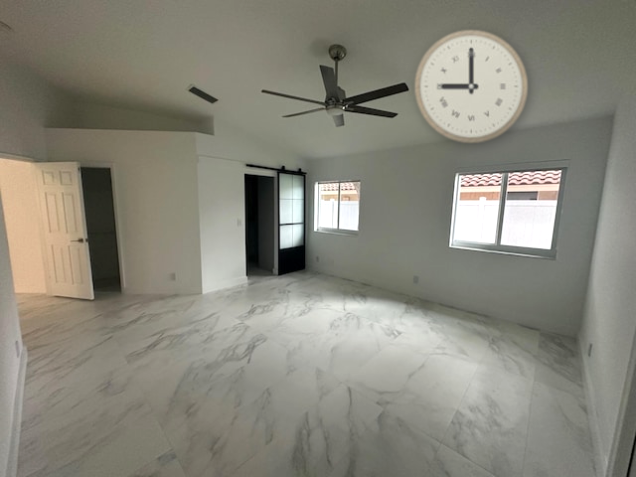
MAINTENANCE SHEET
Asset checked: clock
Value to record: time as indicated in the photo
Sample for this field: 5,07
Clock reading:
9,00
